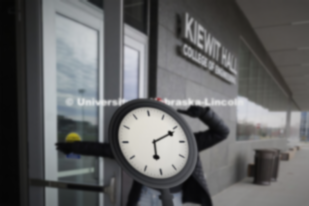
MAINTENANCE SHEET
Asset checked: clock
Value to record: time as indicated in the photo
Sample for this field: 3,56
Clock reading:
6,11
